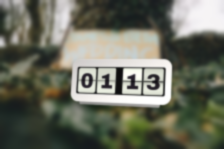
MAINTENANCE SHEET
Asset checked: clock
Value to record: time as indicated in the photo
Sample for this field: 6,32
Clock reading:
1,13
